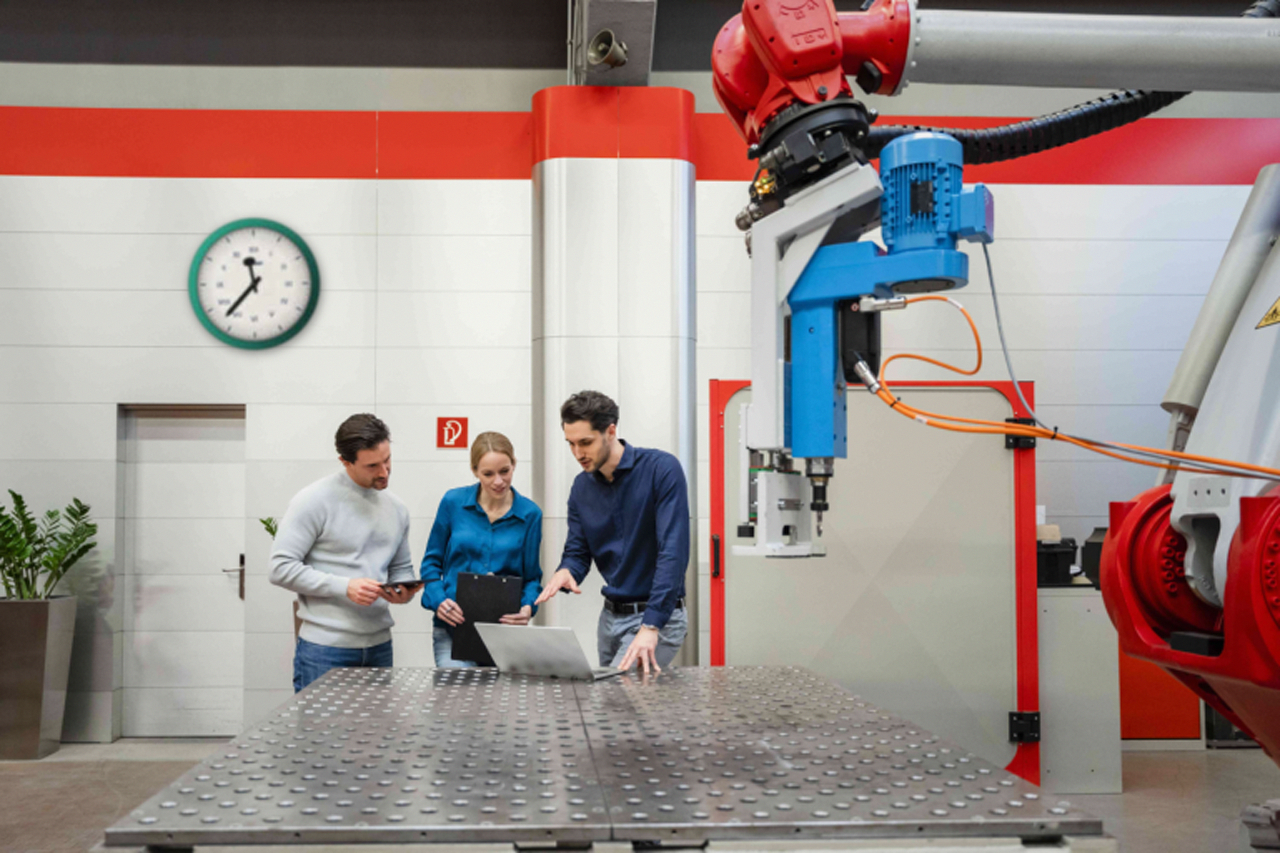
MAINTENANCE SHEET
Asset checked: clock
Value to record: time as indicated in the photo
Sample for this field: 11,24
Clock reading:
11,37
